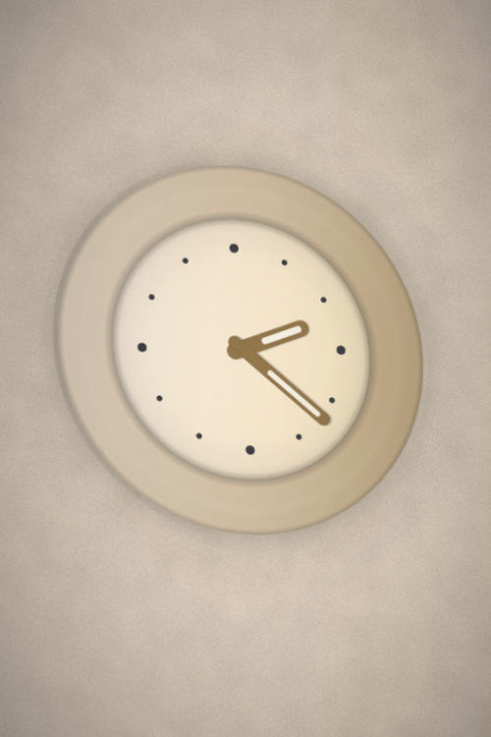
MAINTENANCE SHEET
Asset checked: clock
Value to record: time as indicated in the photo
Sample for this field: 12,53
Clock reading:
2,22
